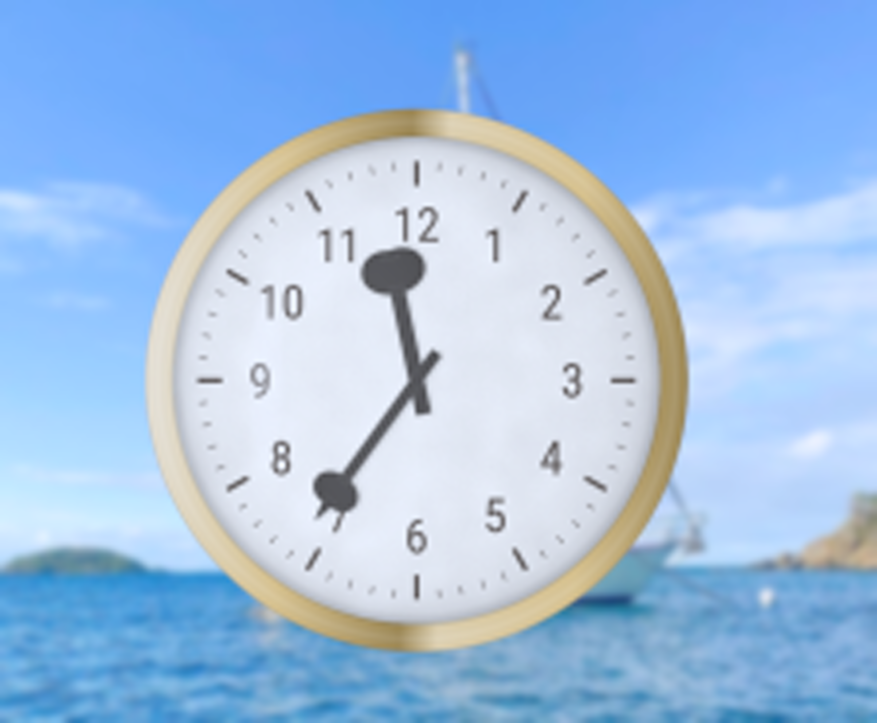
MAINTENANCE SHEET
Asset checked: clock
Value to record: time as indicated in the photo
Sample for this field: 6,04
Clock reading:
11,36
